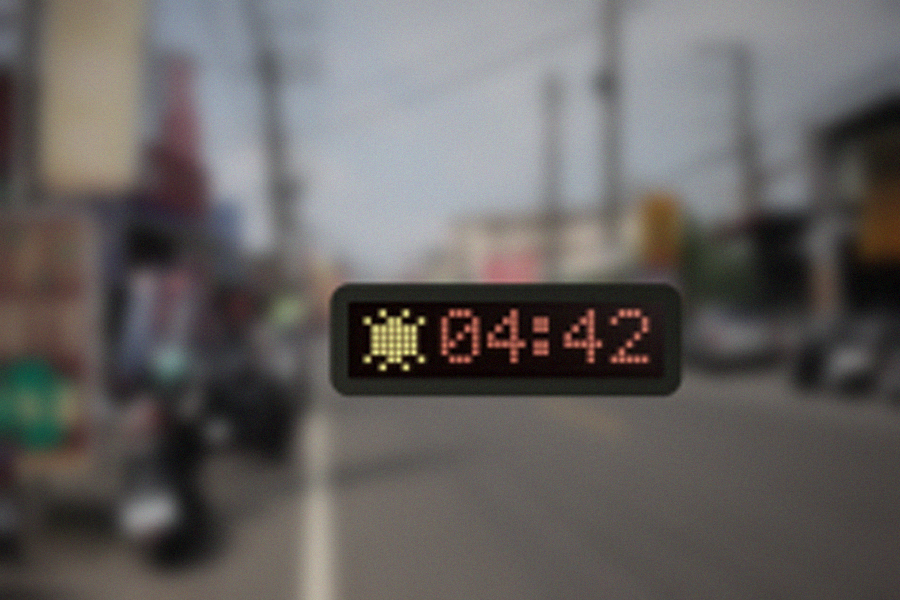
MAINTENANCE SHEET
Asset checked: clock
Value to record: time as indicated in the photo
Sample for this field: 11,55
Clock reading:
4,42
